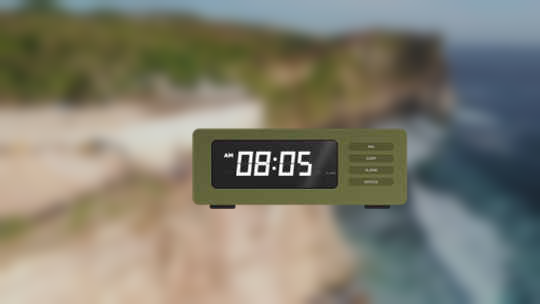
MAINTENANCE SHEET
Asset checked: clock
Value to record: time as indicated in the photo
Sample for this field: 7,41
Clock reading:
8,05
